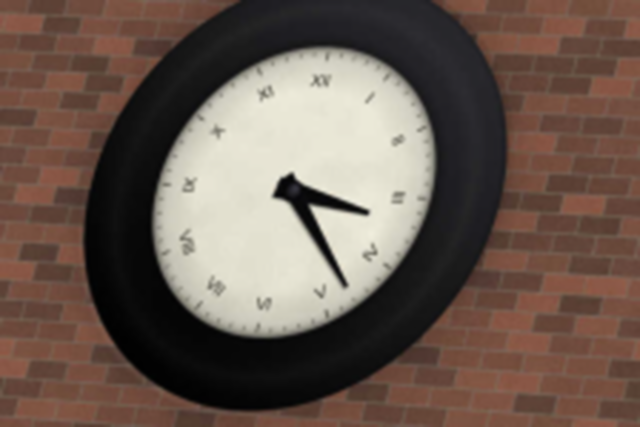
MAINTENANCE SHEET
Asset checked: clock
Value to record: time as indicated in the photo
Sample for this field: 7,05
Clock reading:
3,23
